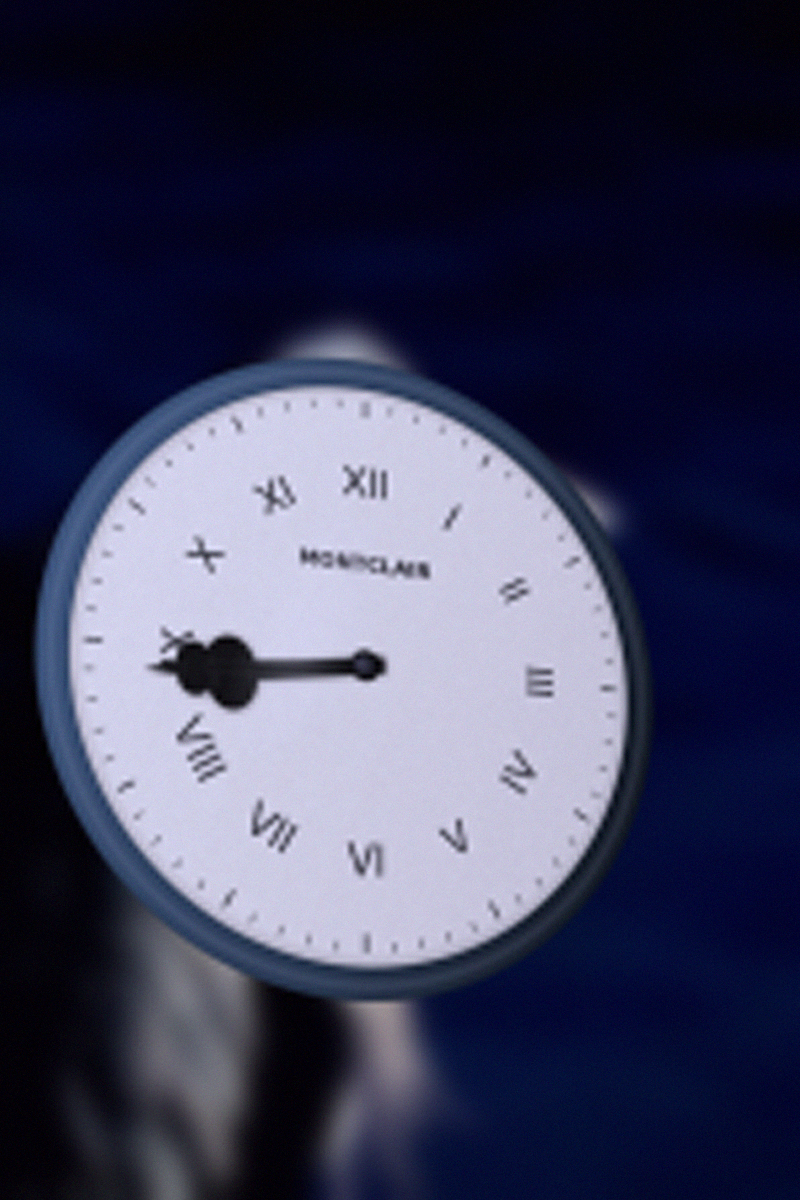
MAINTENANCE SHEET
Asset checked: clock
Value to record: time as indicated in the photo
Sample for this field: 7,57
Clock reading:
8,44
